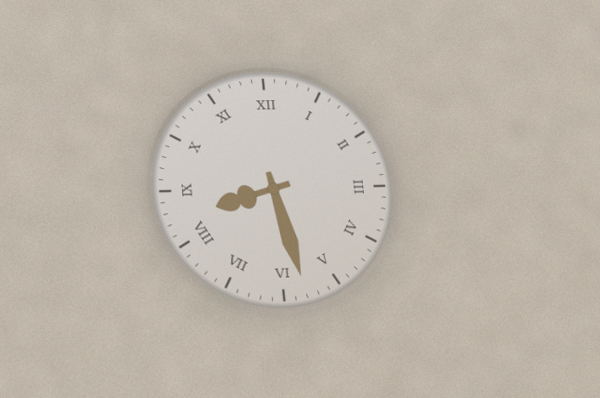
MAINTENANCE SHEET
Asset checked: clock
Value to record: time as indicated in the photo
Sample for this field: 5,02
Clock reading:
8,28
